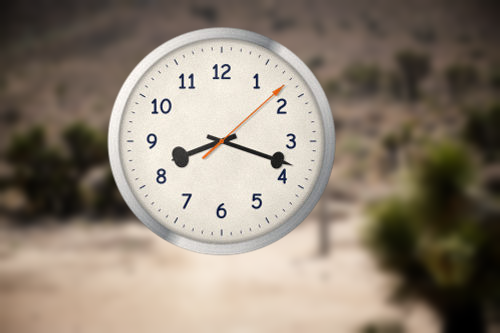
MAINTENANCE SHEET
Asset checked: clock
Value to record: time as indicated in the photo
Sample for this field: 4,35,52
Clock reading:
8,18,08
